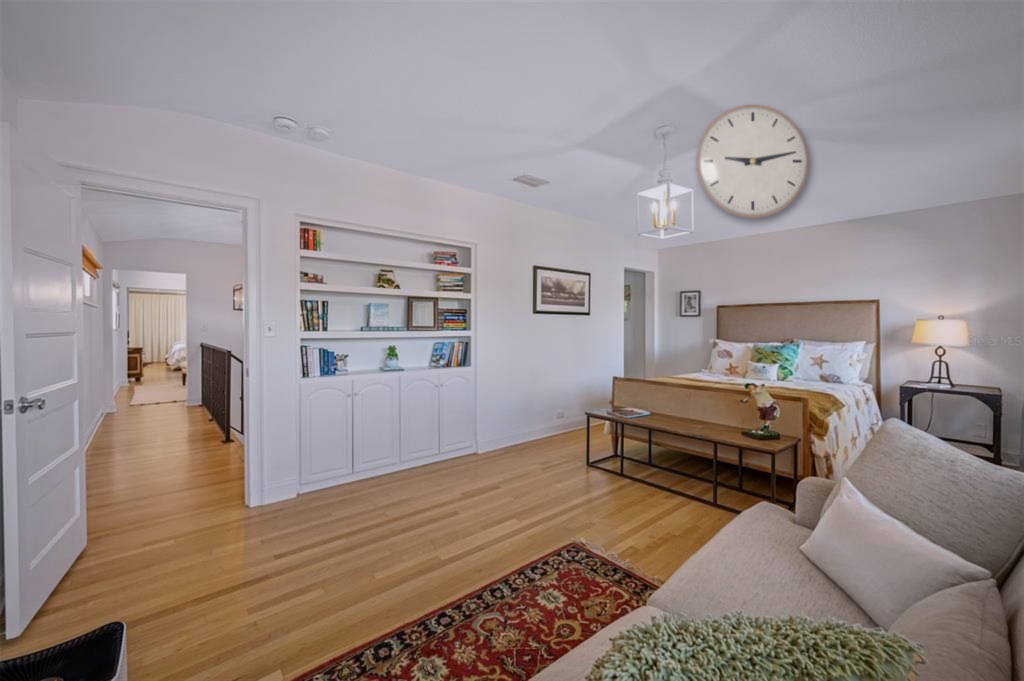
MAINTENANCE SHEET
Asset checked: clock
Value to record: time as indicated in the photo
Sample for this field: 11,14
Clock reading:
9,13
